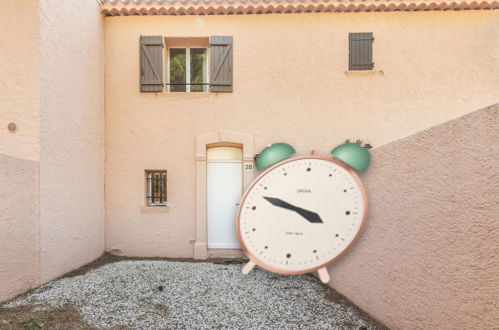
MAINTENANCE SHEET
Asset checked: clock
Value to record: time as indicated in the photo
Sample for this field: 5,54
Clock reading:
3,48
